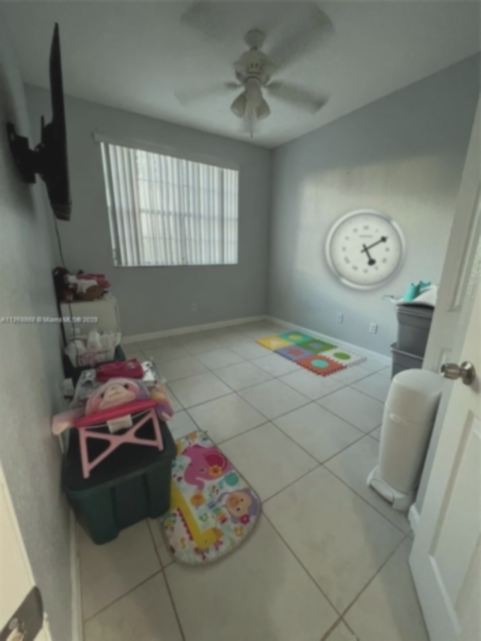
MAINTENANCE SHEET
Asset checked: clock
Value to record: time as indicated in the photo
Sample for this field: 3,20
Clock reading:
5,10
